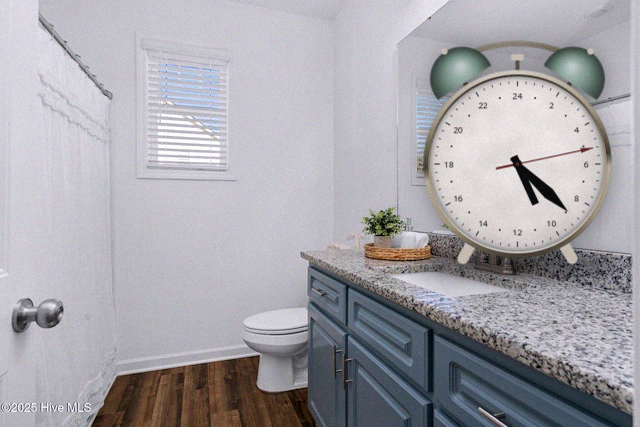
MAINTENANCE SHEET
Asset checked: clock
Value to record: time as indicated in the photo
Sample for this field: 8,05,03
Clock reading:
10,22,13
